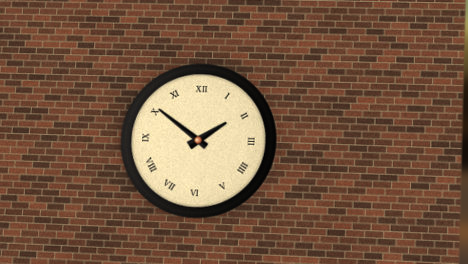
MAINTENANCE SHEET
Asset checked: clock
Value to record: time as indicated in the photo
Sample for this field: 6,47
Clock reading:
1,51
